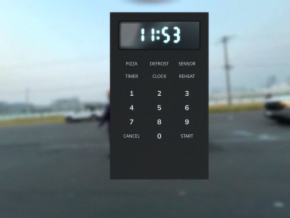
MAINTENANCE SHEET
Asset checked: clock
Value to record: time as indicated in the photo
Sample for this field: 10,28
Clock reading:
11,53
